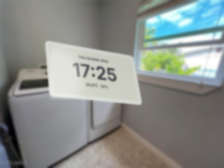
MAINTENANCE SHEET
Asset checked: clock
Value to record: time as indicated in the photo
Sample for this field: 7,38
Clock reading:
17,25
